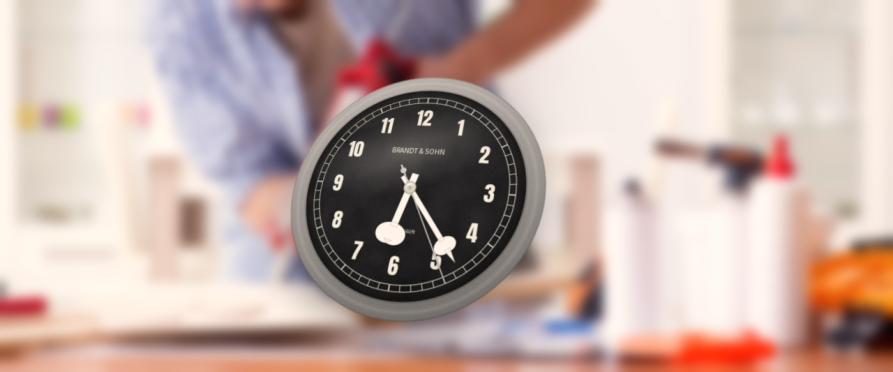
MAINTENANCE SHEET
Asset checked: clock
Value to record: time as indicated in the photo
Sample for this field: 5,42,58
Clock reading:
6,23,25
